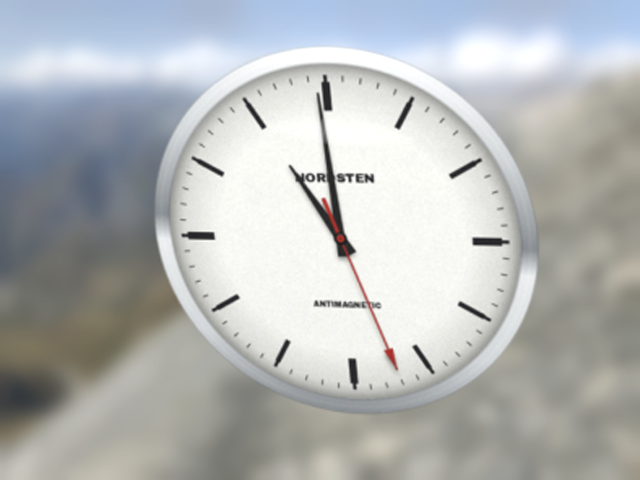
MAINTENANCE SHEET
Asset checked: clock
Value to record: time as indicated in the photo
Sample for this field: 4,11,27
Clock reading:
10,59,27
